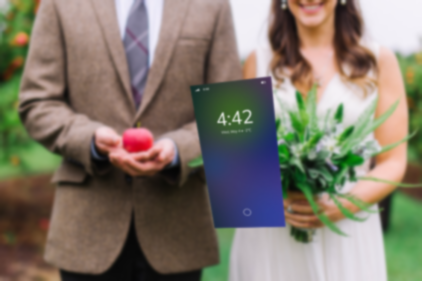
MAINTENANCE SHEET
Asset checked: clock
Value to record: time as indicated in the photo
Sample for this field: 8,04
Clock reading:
4,42
